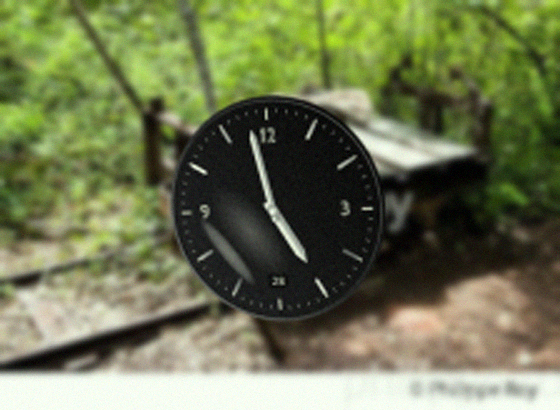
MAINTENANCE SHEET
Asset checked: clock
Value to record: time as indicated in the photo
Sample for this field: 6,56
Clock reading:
4,58
